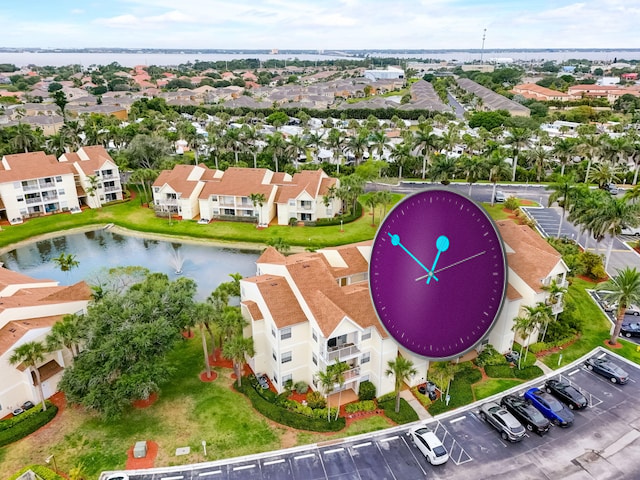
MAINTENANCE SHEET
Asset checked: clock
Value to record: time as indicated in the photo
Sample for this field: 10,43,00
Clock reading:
12,51,12
